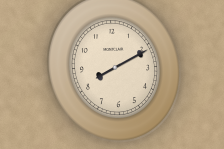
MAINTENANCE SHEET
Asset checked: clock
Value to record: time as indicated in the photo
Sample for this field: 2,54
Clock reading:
8,11
